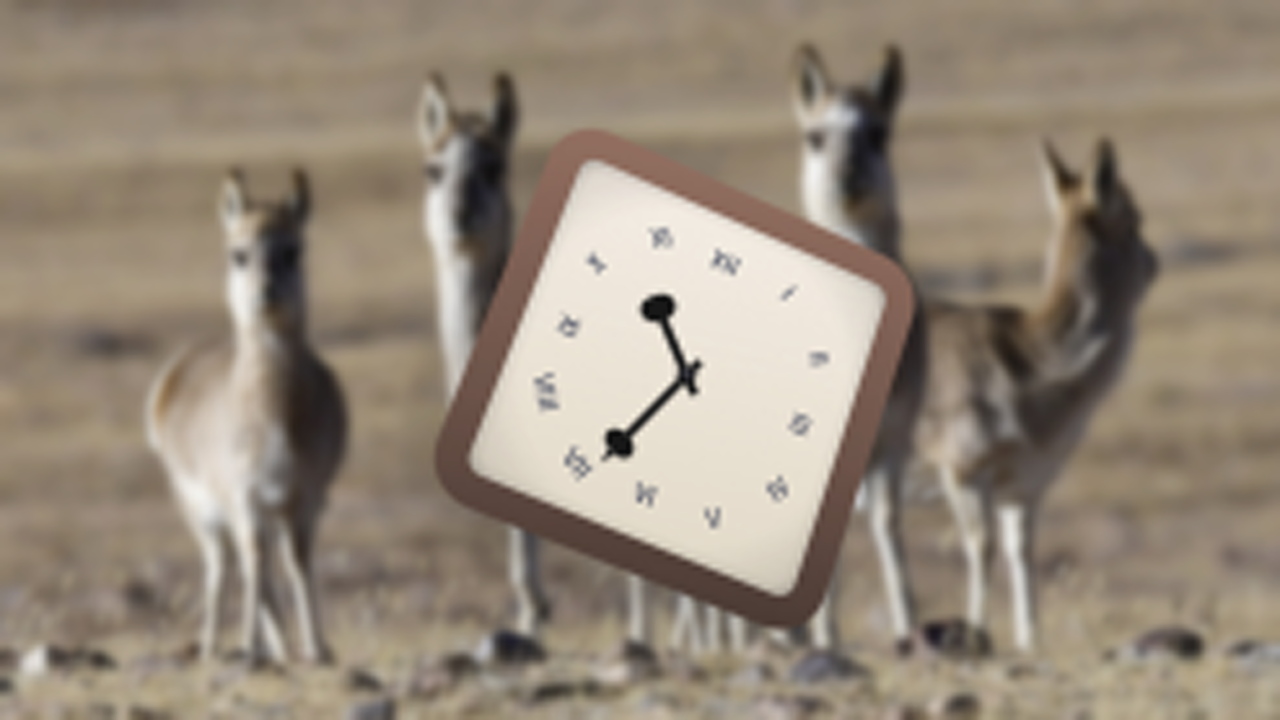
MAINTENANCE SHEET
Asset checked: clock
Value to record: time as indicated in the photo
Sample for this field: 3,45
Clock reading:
10,34
